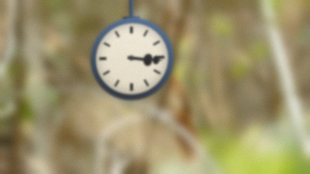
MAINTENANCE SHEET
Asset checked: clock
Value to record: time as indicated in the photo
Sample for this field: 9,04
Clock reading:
3,16
